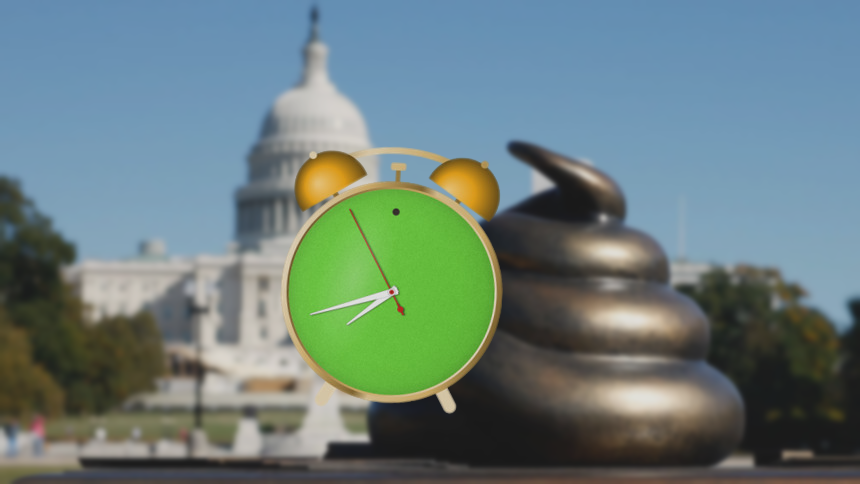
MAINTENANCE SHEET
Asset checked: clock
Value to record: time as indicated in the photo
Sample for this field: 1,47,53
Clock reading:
7,41,55
